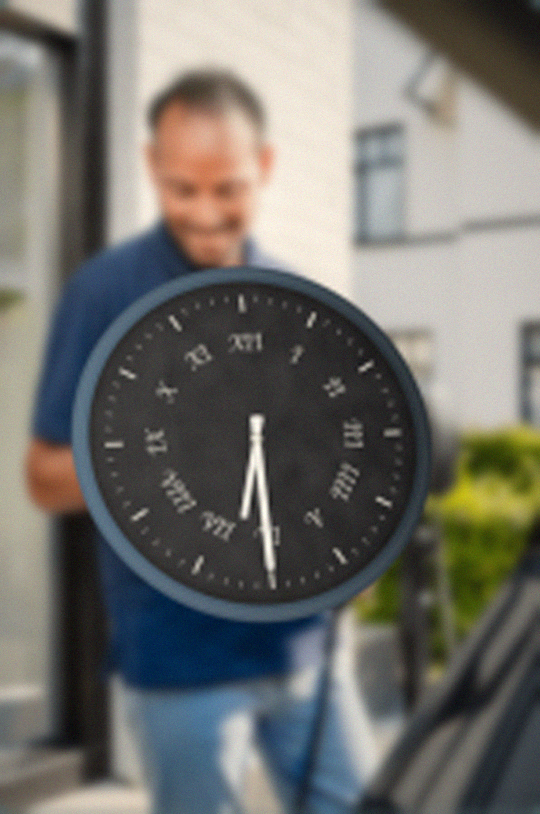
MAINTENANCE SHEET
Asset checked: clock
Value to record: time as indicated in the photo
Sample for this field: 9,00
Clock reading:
6,30
